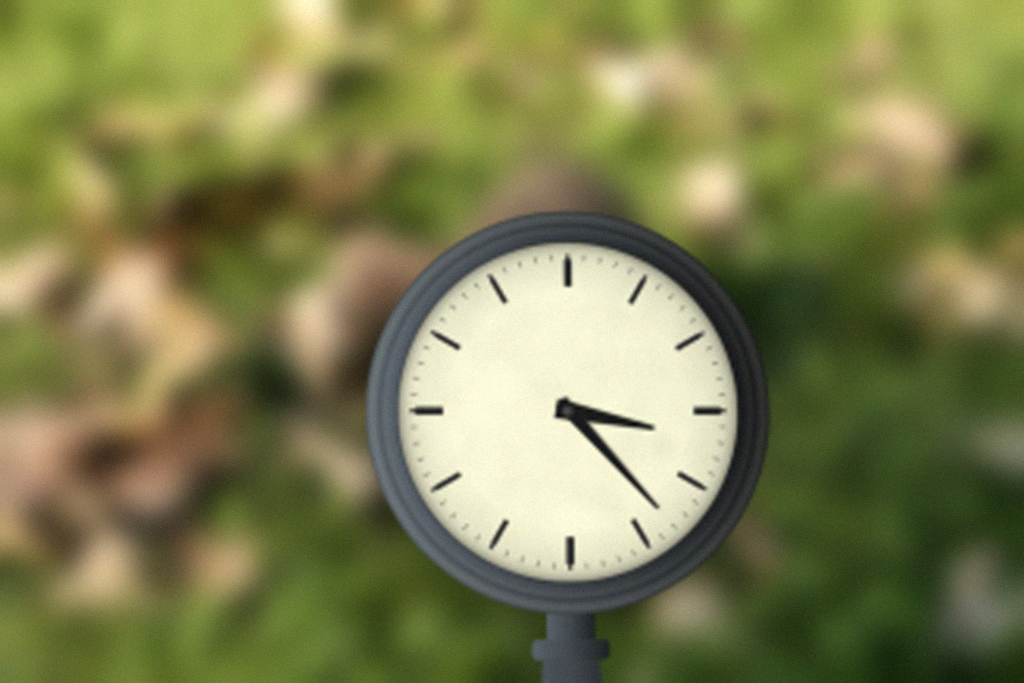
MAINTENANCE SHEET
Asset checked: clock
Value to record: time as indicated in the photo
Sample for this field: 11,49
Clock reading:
3,23
